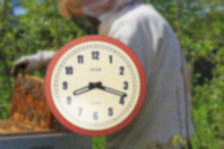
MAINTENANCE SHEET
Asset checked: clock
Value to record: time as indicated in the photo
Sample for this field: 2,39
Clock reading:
8,18
